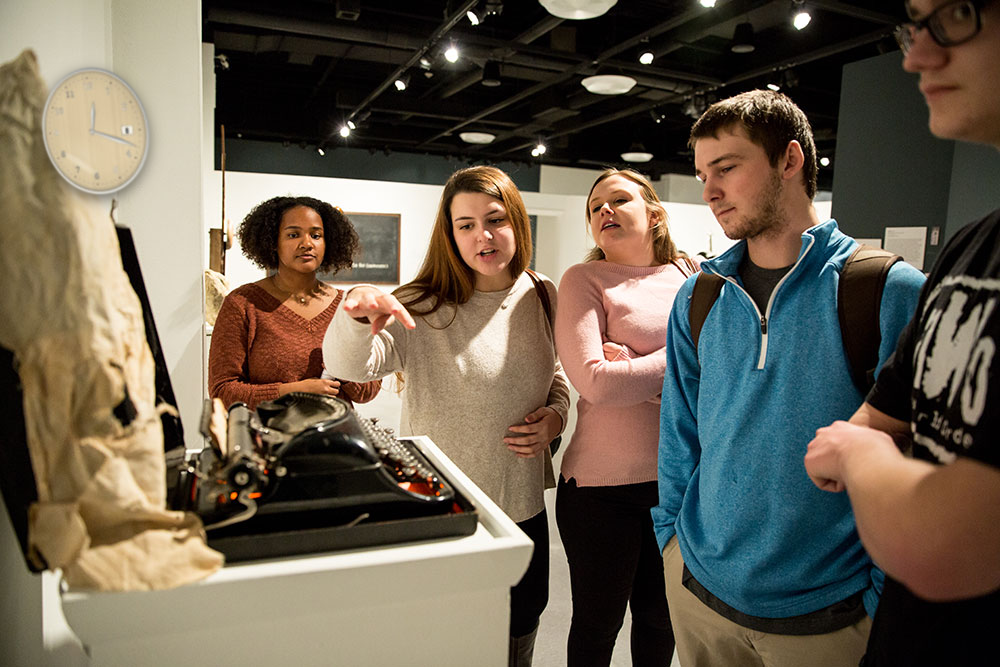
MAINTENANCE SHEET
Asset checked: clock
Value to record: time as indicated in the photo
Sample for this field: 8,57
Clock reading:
12,18
